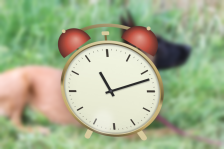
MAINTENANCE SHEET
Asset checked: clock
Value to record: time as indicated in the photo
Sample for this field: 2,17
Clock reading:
11,12
